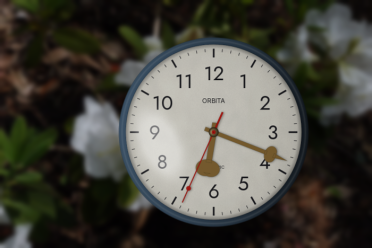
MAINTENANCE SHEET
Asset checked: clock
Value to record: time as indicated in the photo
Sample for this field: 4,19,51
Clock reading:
6,18,34
